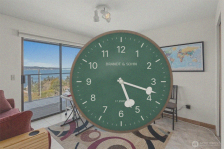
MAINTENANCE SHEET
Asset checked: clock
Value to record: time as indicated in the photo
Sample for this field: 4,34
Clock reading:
5,18
